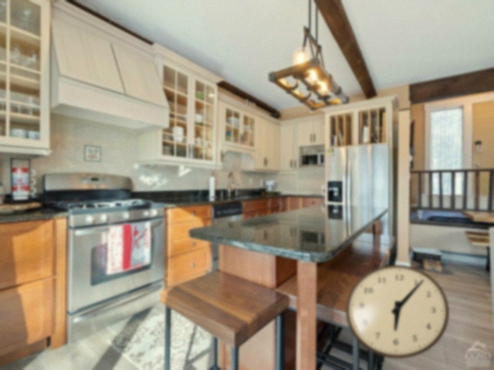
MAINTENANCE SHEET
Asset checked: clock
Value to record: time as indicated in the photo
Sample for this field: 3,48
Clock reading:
6,06
